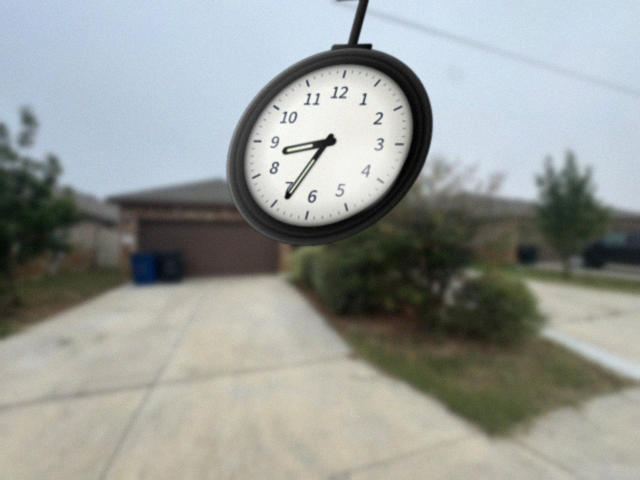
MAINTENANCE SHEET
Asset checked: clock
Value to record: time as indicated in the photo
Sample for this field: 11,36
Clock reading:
8,34
